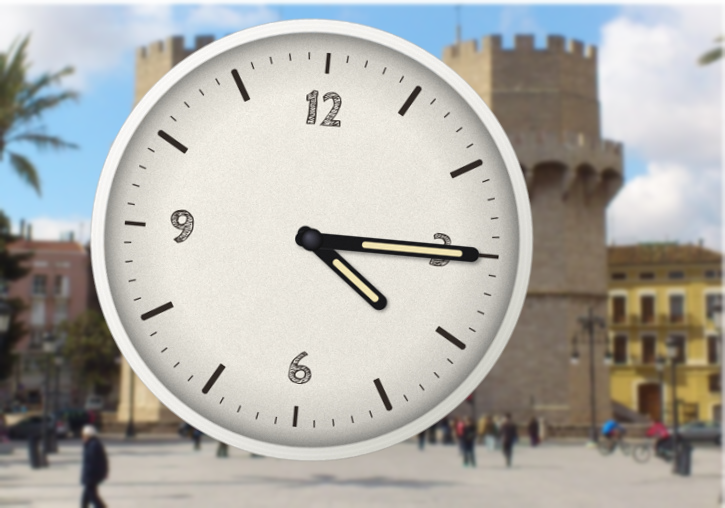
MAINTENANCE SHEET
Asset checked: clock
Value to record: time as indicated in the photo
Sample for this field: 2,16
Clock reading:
4,15
